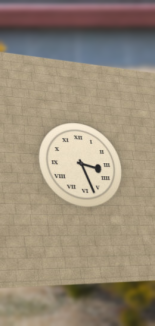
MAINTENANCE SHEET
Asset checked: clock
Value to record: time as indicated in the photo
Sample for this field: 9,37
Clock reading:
3,27
